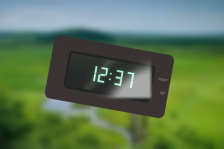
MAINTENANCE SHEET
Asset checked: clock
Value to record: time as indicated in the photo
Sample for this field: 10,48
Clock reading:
12,37
